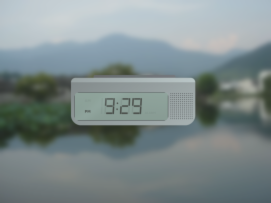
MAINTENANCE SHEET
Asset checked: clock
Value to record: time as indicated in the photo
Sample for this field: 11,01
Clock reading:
9,29
